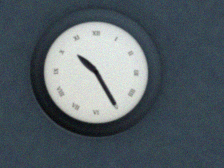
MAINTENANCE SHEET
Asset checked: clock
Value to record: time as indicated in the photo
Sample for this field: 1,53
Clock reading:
10,25
